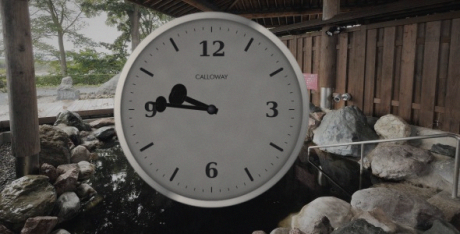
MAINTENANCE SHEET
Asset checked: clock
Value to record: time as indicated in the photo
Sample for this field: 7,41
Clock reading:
9,46
